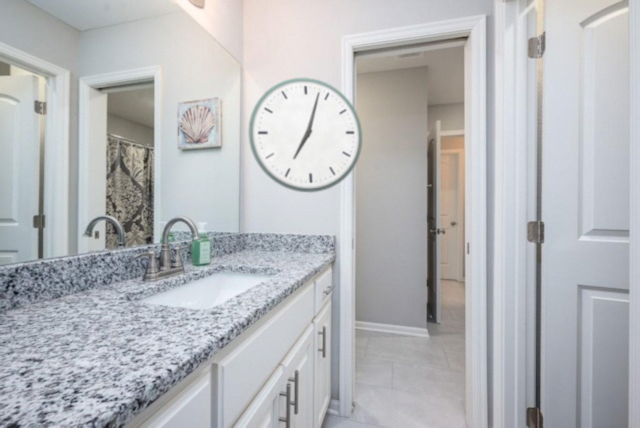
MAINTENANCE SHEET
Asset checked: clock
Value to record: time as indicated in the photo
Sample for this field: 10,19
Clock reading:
7,03
